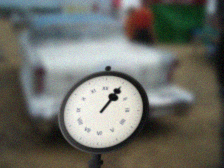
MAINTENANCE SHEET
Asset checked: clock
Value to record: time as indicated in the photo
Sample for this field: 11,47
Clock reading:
1,05
